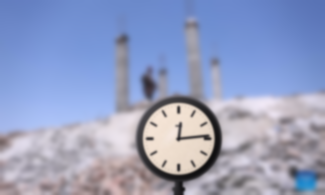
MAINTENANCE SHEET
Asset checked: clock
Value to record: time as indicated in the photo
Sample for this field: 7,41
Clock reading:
12,14
